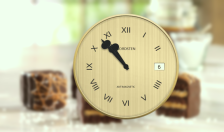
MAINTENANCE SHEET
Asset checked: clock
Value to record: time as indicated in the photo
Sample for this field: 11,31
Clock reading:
10,53
